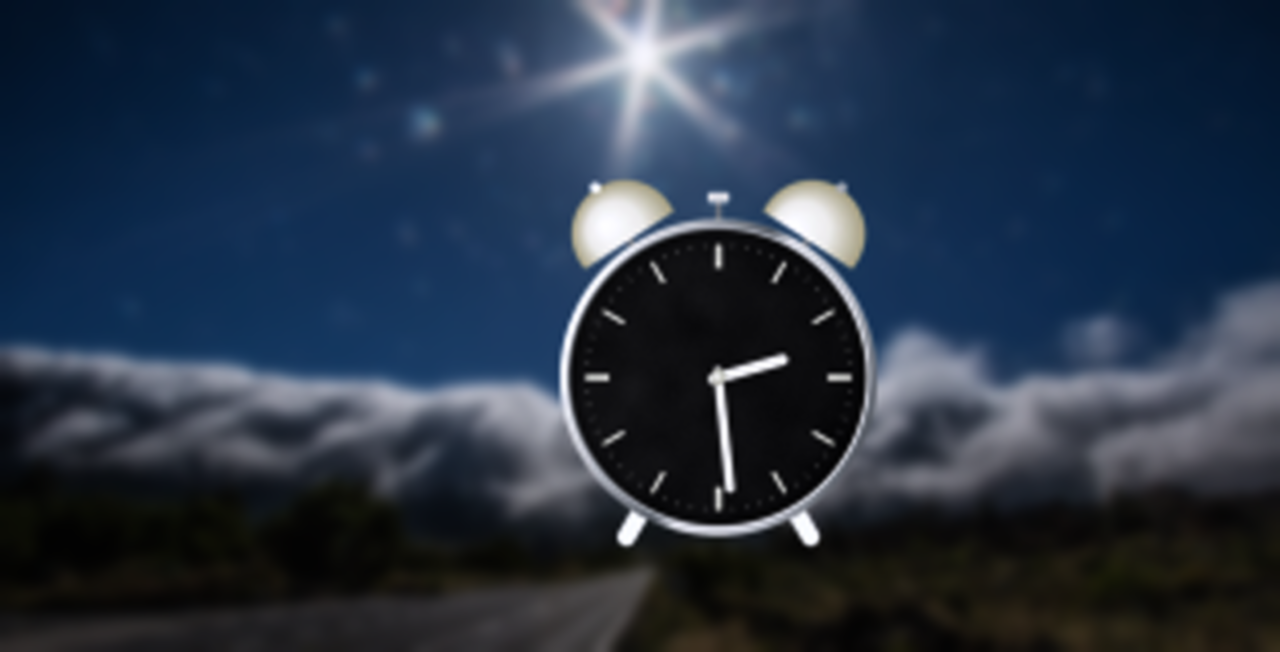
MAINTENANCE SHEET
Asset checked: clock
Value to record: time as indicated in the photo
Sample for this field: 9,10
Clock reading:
2,29
